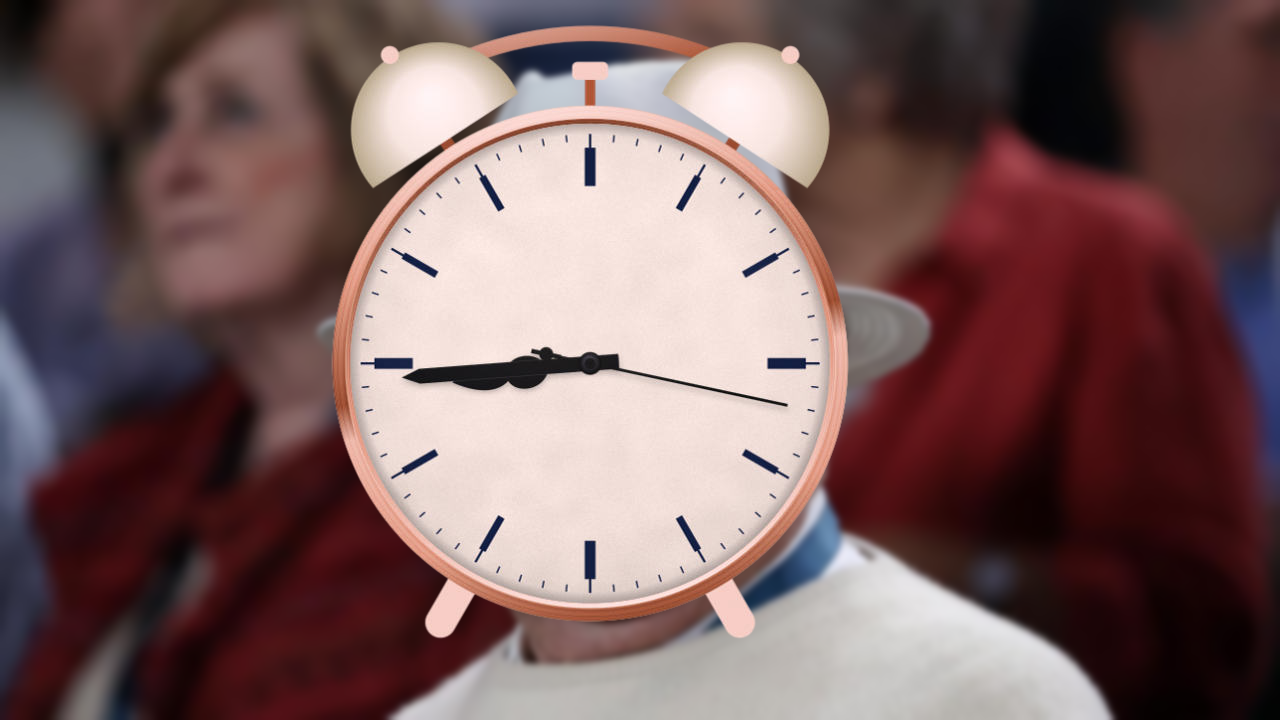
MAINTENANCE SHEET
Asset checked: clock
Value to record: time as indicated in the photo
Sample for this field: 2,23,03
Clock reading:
8,44,17
